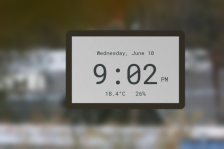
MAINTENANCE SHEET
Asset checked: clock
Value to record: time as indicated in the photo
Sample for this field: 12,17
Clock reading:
9,02
